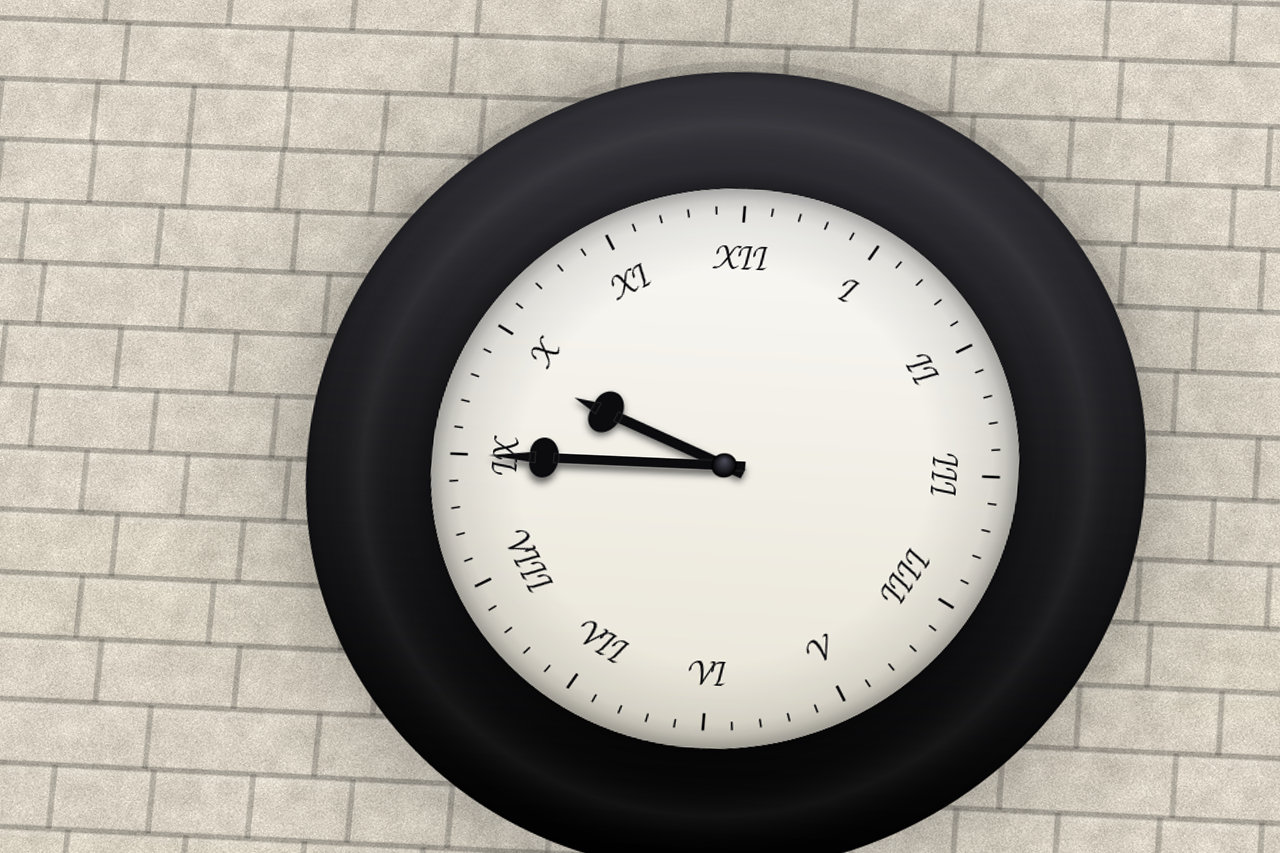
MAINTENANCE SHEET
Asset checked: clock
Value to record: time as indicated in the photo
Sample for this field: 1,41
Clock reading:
9,45
